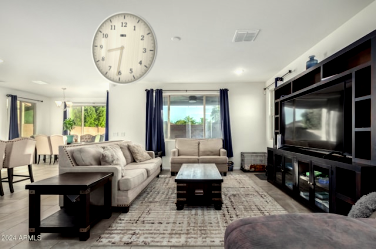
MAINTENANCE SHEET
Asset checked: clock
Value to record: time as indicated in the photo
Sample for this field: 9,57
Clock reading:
8,31
